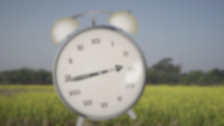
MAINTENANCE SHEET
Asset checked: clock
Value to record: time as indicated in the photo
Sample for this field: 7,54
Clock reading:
2,44
